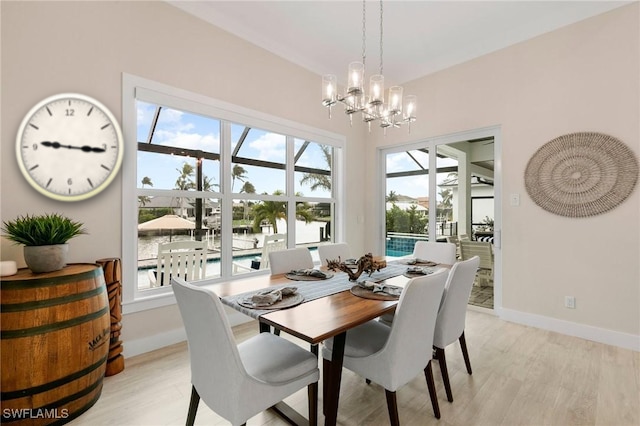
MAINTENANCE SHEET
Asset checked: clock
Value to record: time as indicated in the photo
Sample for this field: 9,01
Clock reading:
9,16
